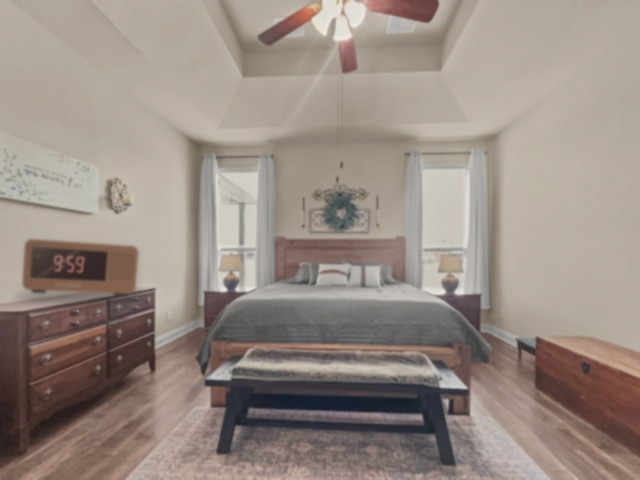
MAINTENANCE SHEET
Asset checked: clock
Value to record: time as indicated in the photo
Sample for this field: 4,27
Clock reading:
9,59
